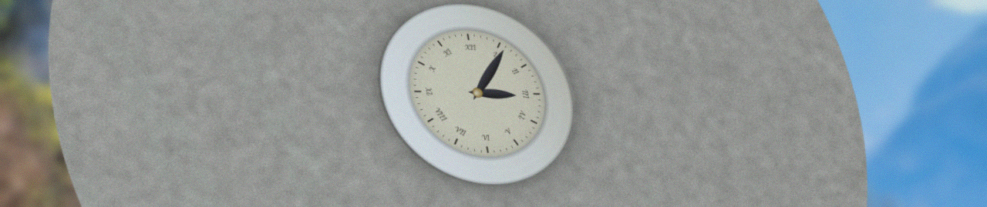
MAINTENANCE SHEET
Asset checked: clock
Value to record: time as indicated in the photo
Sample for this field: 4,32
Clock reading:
3,06
